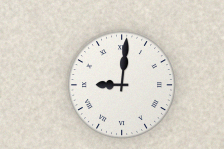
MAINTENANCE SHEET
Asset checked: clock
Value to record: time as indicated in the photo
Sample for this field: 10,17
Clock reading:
9,01
